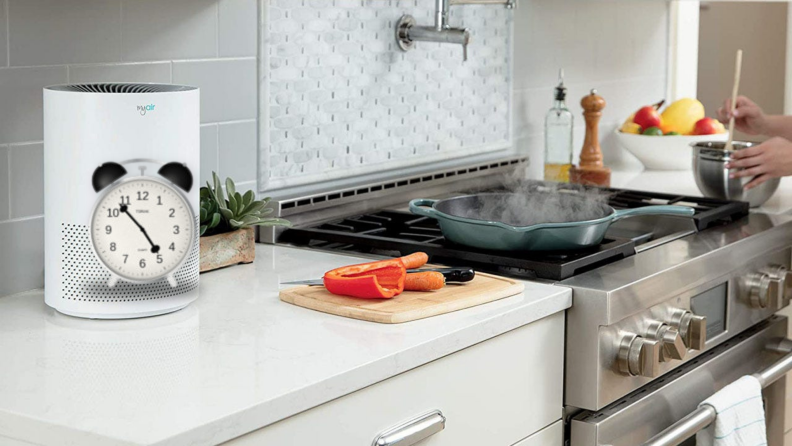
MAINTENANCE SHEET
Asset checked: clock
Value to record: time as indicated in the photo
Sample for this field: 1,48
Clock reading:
4,53
